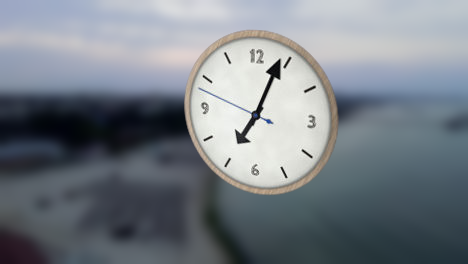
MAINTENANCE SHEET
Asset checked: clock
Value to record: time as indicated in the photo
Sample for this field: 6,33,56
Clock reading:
7,03,48
